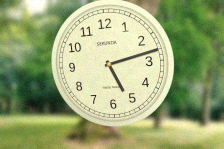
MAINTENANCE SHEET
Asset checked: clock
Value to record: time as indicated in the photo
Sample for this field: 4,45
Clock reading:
5,13
